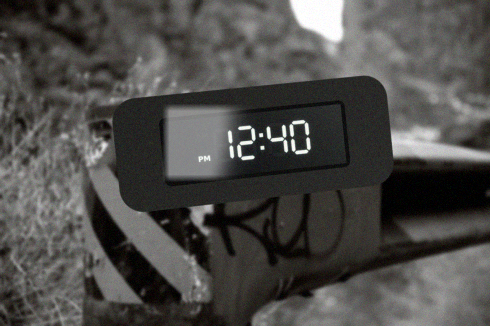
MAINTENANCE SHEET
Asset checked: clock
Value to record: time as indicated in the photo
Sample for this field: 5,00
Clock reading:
12,40
